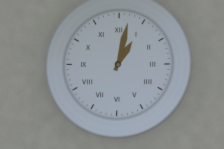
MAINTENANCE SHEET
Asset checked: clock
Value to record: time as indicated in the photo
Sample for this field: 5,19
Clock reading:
1,02
